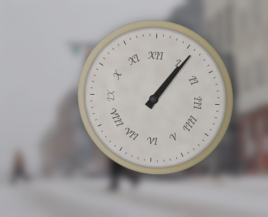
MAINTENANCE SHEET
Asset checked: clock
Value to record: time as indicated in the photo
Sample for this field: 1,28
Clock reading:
1,06
